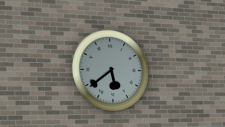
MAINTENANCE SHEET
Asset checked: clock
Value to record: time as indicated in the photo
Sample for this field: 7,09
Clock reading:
5,39
